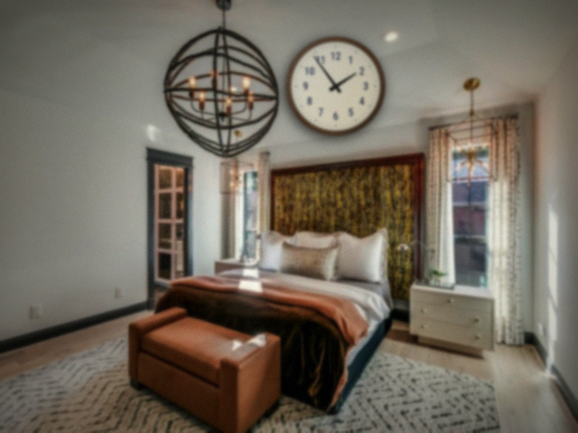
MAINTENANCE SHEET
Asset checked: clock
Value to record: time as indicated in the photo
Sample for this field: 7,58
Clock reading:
1,54
